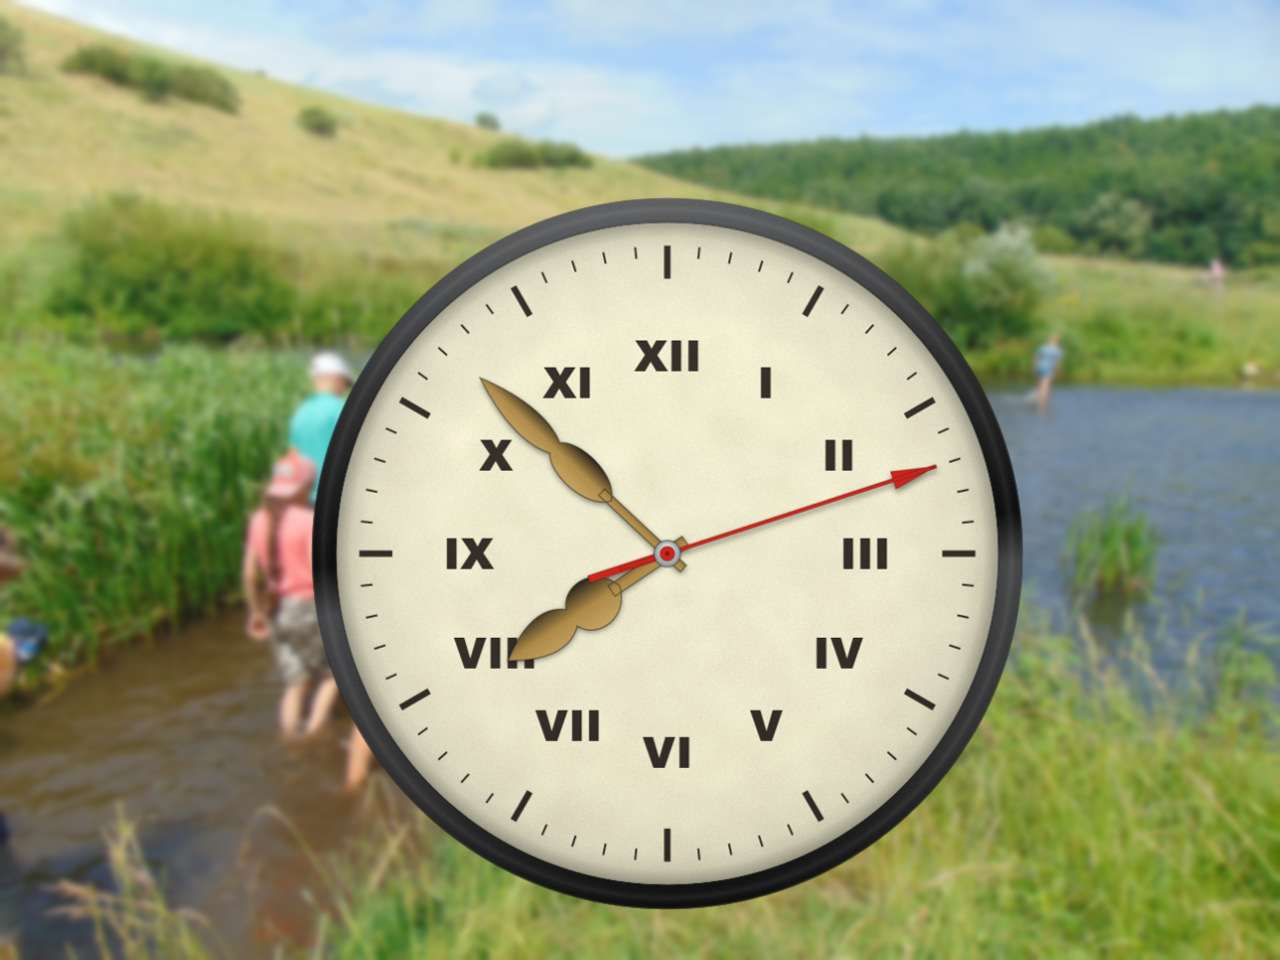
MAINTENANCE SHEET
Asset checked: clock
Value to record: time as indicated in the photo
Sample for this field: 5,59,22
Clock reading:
7,52,12
